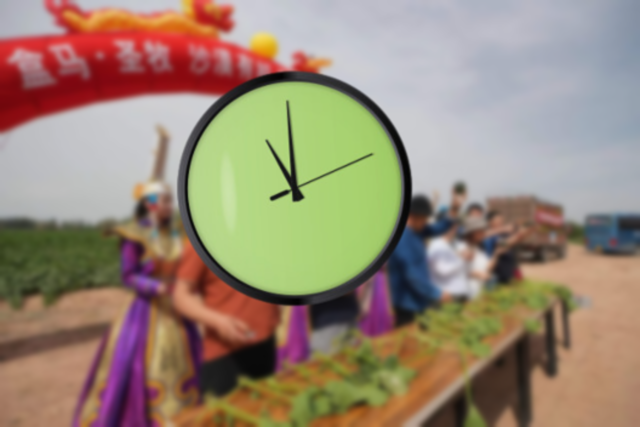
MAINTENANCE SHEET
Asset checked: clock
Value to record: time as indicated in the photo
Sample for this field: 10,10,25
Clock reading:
10,59,11
